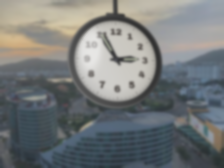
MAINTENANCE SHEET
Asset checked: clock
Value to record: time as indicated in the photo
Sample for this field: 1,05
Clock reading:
2,55
